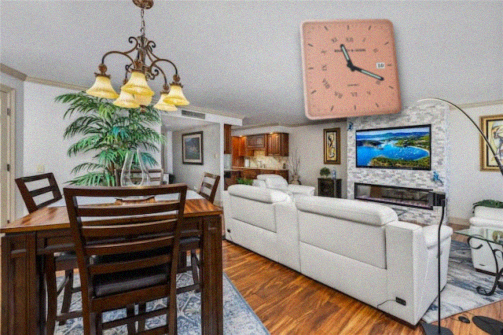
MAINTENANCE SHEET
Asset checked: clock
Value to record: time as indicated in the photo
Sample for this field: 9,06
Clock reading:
11,19
